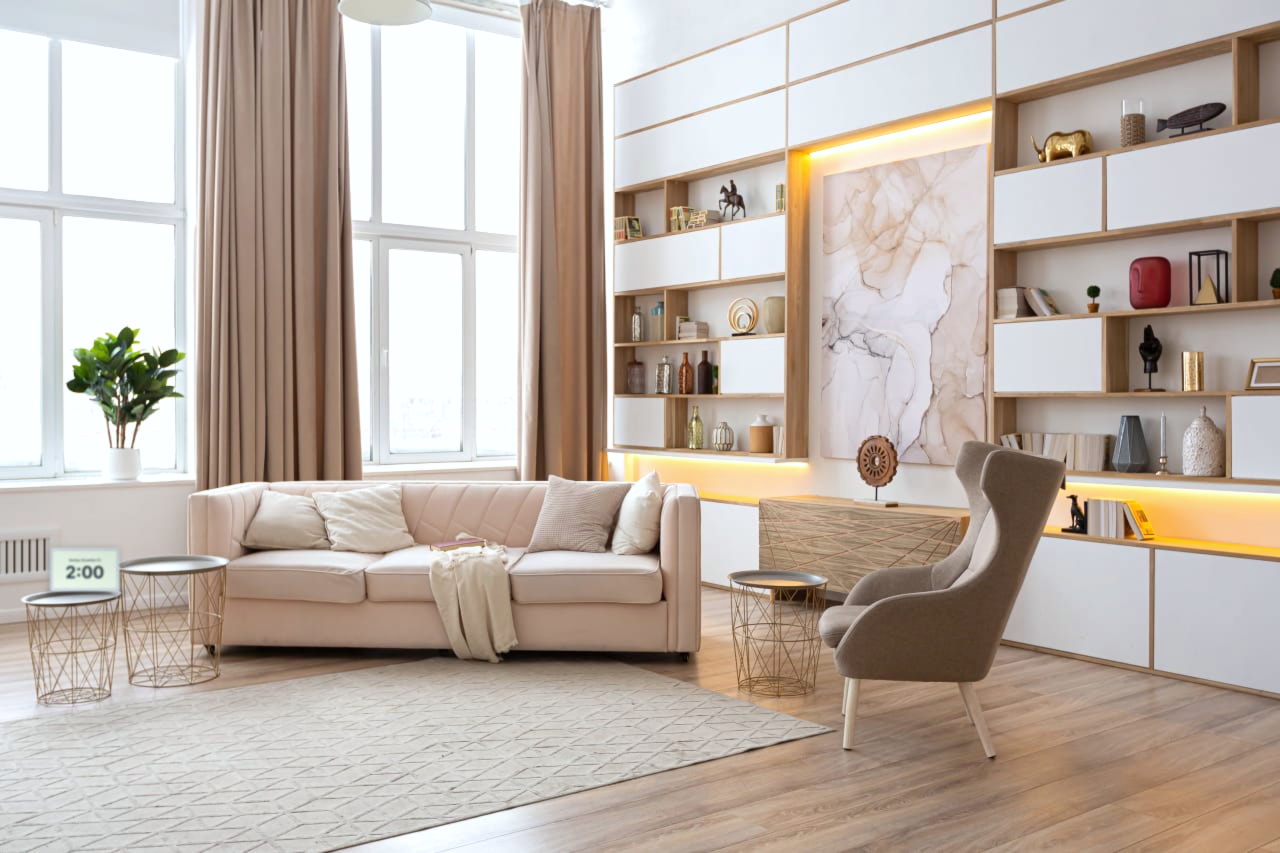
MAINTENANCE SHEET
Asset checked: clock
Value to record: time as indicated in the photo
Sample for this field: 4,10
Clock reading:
2,00
